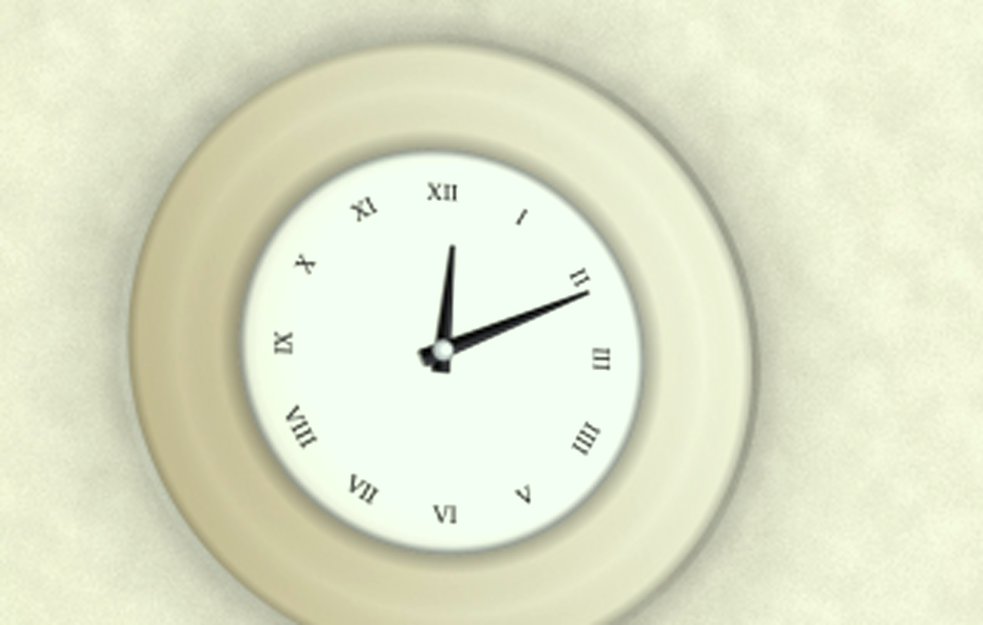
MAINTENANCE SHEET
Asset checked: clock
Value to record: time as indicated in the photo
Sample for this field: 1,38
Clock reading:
12,11
